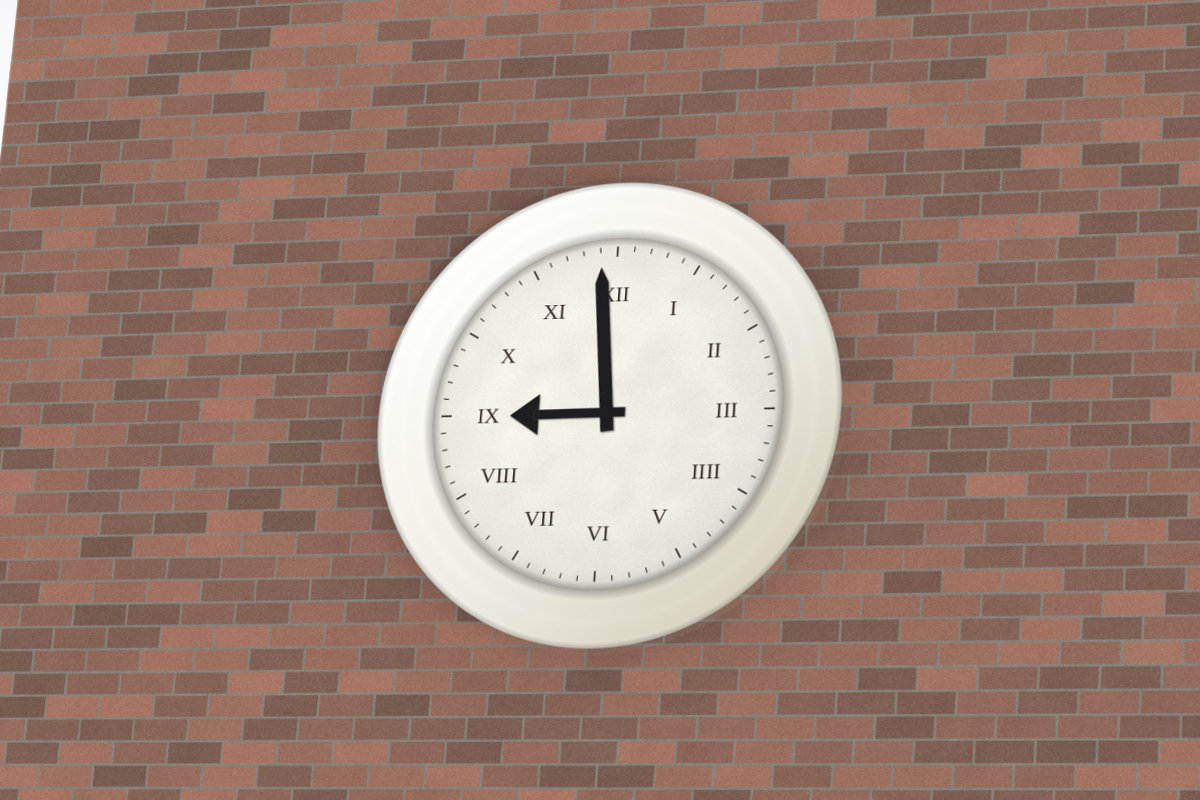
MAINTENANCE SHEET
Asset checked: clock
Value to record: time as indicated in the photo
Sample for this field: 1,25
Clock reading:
8,59
